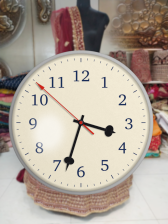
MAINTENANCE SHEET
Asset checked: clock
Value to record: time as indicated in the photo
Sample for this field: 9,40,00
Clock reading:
3,32,52
